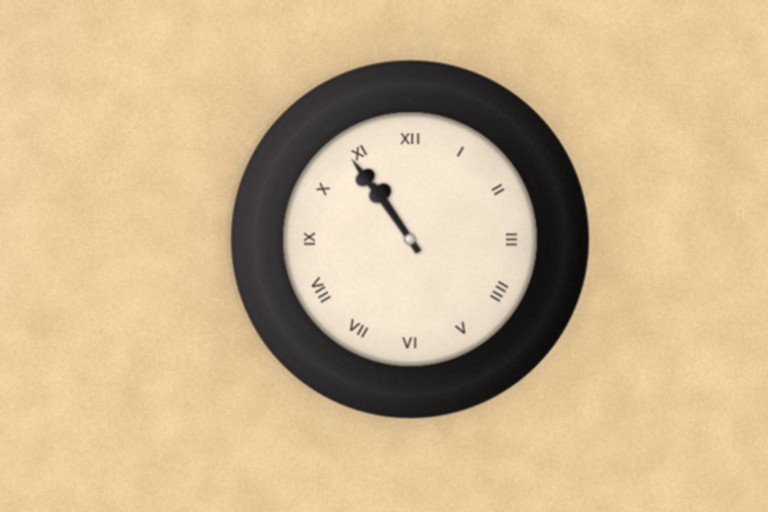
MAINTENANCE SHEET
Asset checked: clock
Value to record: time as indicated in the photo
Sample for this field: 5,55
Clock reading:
10,54
